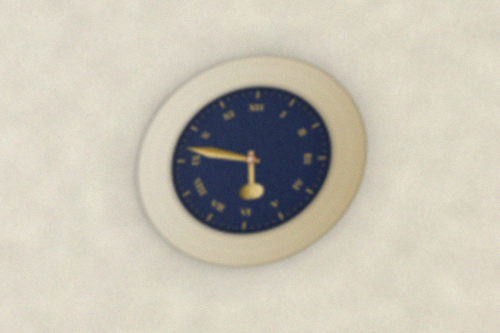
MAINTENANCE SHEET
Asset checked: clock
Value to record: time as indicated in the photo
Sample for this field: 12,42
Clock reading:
5,47
